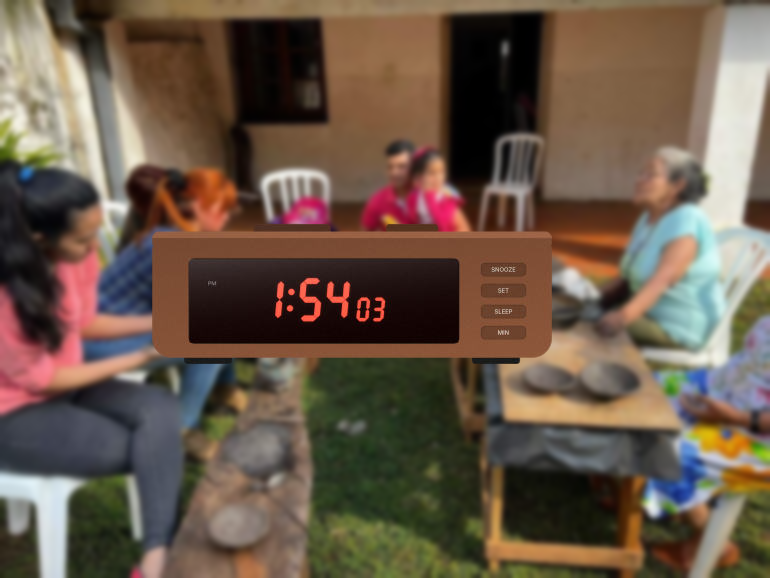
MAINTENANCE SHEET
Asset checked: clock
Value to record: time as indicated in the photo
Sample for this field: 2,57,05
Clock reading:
1,54,03
